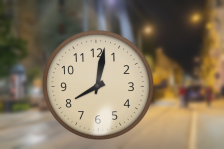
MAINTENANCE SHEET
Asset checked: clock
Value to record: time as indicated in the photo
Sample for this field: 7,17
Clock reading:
8,02
